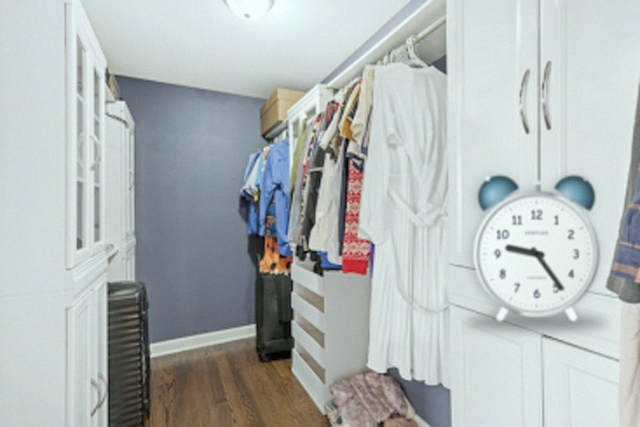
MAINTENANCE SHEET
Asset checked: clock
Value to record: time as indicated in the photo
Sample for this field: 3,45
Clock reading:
9,24
